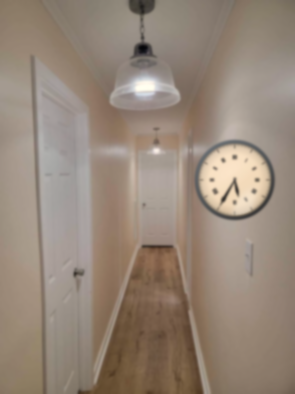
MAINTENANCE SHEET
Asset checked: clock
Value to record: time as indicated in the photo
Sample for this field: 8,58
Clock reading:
5,35
